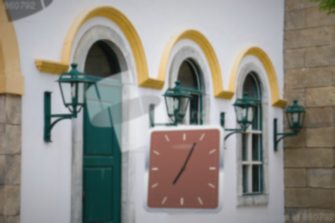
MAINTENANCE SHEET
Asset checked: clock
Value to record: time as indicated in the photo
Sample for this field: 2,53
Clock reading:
7,04
